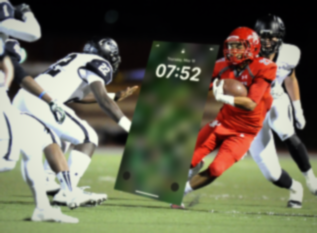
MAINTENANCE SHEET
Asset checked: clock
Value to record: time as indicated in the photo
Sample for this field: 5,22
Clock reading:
7,52
